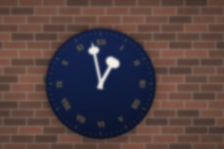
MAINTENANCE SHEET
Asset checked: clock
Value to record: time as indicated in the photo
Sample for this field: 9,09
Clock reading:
12,58
